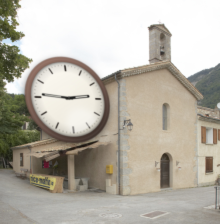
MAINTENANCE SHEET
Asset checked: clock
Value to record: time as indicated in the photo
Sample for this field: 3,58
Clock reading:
2,46
